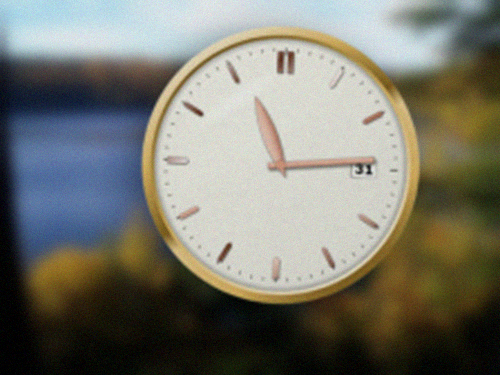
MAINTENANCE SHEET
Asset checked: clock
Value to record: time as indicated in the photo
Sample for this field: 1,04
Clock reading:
11,14
